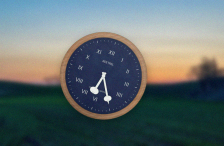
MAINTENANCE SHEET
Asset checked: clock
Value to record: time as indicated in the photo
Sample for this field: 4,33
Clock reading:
6,25
